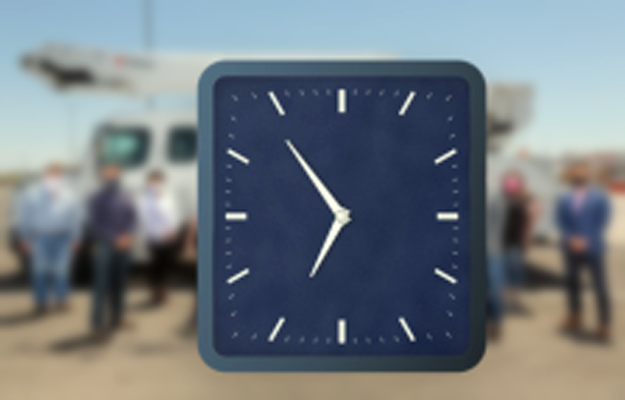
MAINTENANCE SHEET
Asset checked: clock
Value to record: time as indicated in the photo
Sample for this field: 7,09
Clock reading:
6,54
